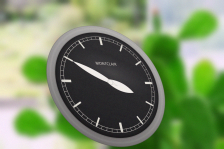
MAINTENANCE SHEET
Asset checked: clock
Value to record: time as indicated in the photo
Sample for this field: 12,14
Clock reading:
3,50
